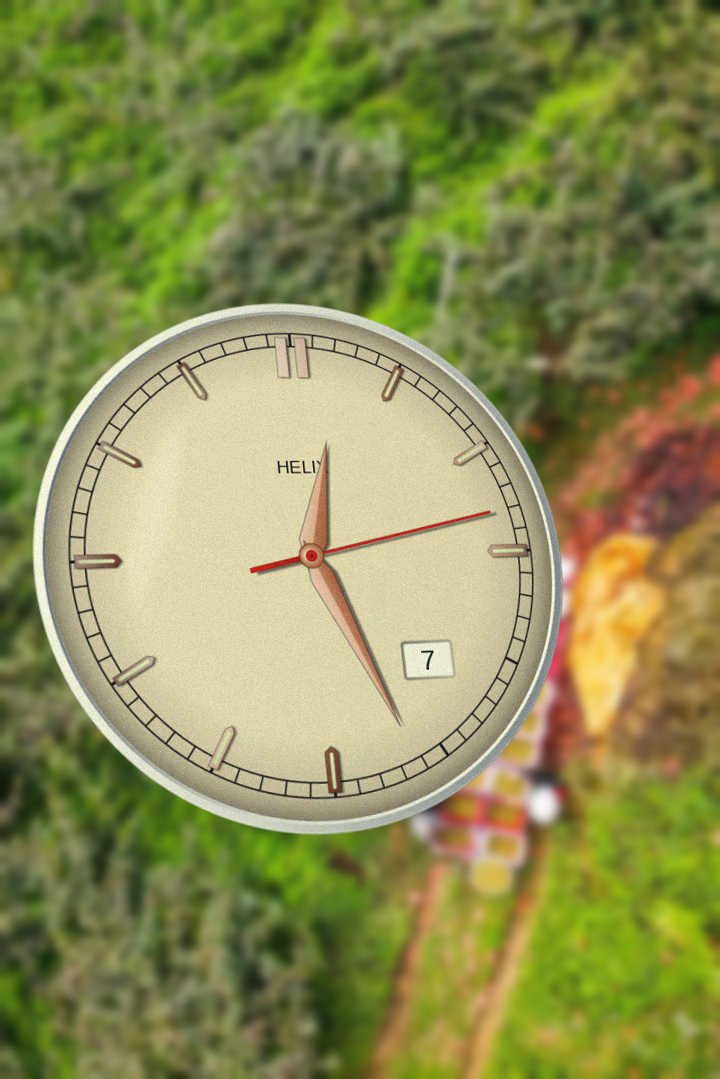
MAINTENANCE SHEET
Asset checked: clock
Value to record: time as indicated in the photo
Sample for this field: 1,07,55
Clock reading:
12,26,13
